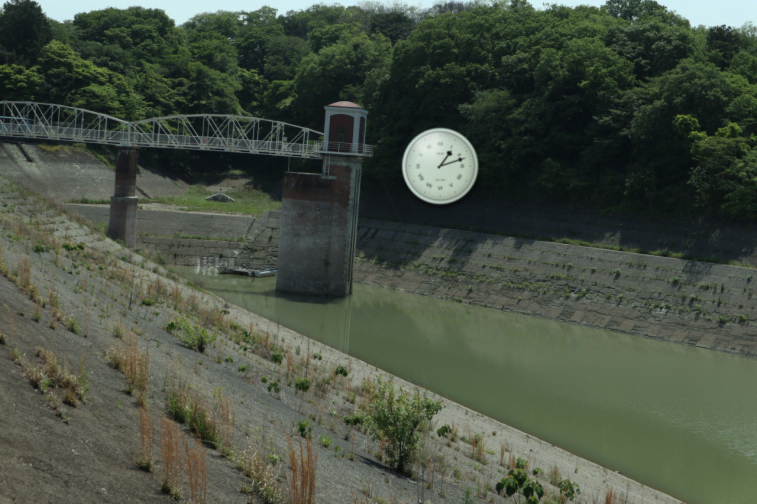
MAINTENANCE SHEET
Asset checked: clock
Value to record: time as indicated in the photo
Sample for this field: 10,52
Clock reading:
1,12
